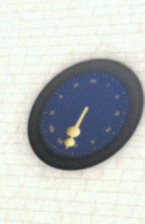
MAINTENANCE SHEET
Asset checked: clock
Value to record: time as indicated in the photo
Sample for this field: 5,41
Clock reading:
6,32
